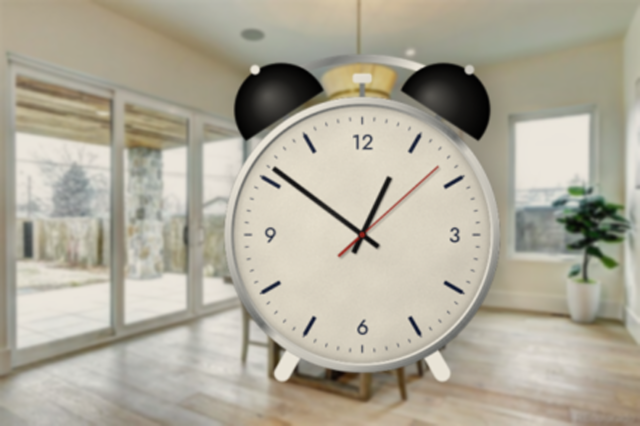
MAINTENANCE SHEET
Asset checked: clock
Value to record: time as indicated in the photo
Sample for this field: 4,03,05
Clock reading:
12,51,08
